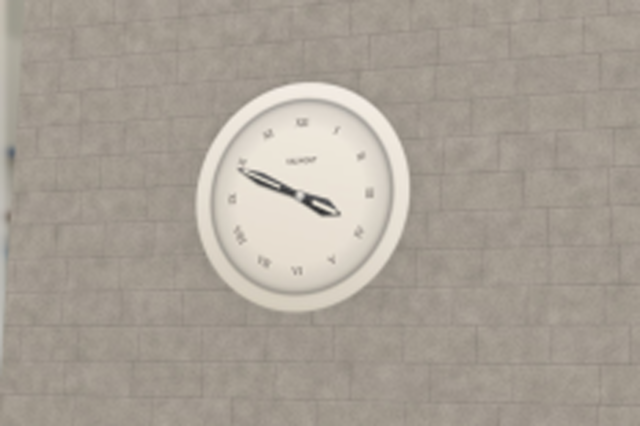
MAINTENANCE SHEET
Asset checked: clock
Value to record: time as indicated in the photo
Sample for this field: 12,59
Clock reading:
3,49
